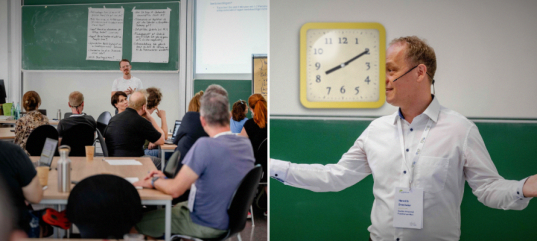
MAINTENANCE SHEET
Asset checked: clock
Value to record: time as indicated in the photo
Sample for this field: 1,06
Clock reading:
8,10
